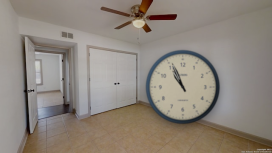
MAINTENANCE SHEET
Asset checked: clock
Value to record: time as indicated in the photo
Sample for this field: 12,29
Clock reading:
10,56
